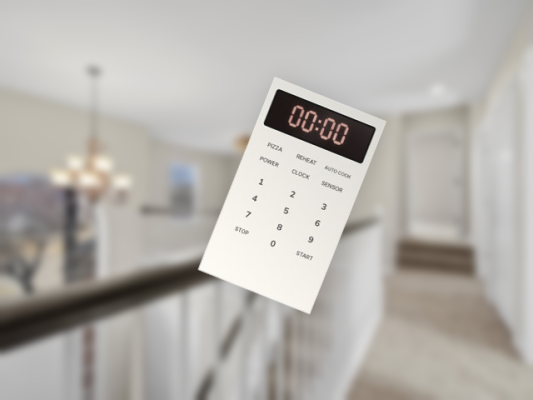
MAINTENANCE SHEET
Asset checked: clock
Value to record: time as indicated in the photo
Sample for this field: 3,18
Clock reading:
0,00
